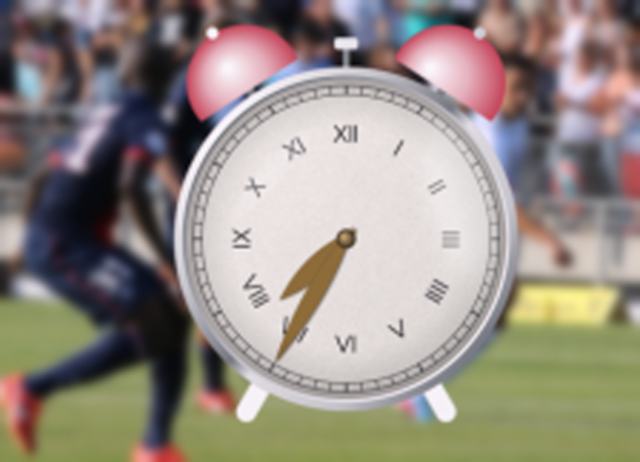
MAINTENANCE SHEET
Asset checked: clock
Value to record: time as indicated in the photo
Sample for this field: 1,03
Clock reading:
7,35
